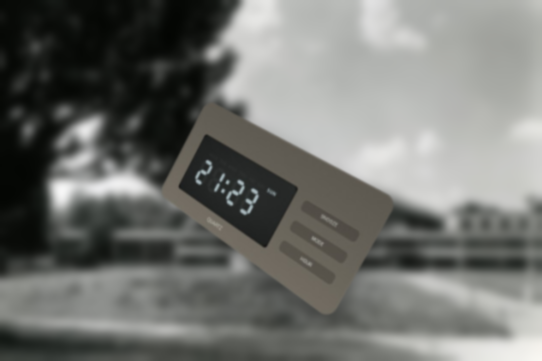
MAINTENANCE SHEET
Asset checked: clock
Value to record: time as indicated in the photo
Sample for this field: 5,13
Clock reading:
21,23
